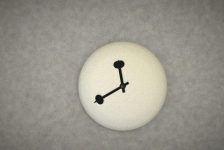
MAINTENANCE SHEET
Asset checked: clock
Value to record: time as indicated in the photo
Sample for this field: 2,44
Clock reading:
11,40
